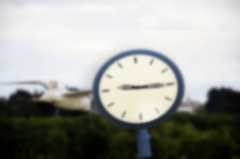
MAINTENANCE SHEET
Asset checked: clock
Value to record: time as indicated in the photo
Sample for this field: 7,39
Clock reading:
9,15
